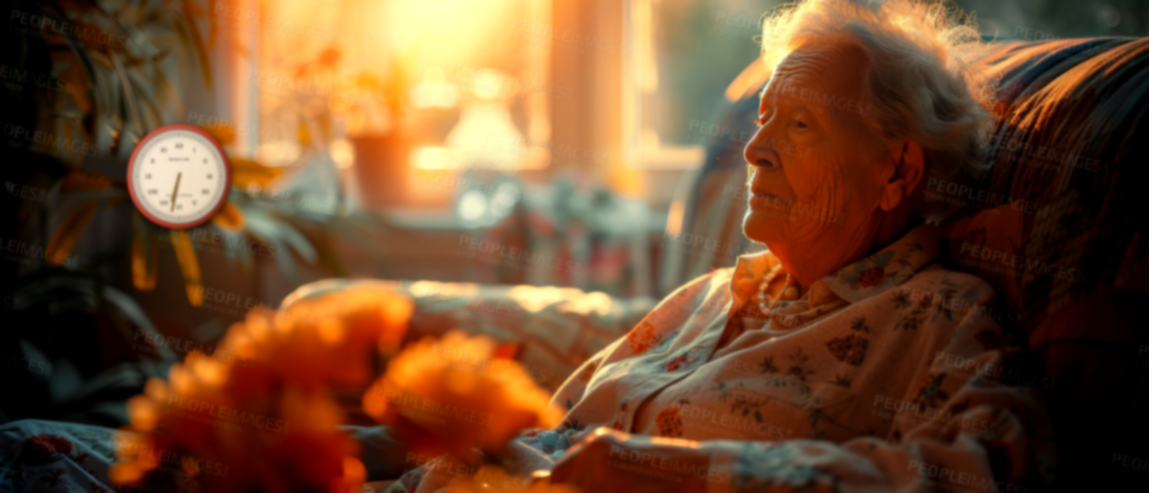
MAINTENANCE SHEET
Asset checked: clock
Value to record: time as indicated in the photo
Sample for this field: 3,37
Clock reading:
6,32
